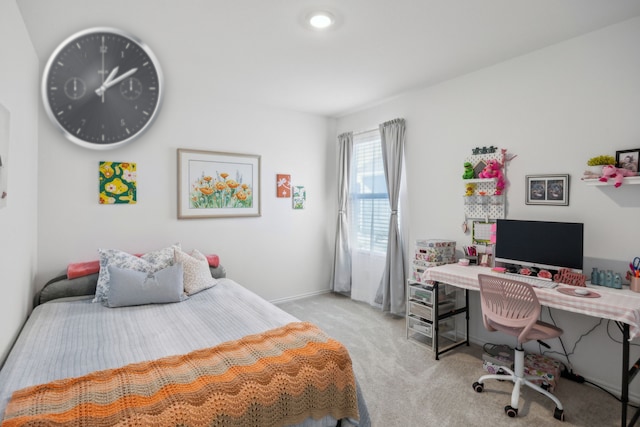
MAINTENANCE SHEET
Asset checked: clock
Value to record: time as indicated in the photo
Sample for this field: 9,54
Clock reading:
1,10
